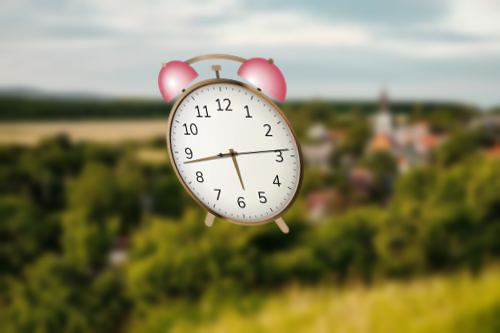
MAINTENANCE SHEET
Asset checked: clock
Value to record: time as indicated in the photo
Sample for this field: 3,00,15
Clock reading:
5,43,14
